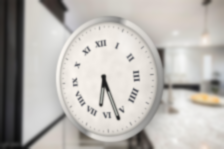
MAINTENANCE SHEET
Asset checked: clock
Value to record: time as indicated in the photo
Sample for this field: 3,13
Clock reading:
6,27
